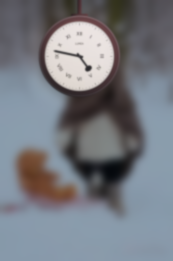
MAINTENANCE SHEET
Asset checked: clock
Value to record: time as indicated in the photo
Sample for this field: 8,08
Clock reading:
4,47
